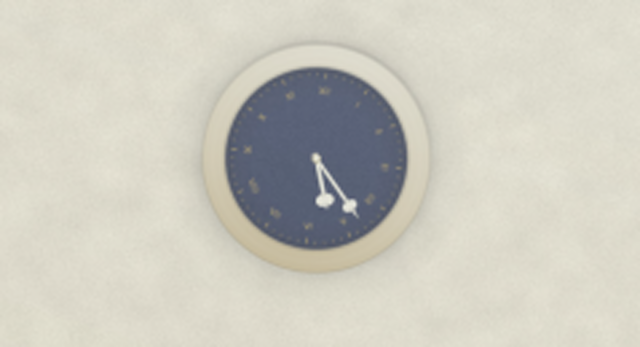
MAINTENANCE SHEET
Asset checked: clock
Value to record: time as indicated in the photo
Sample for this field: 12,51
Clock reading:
5,23
